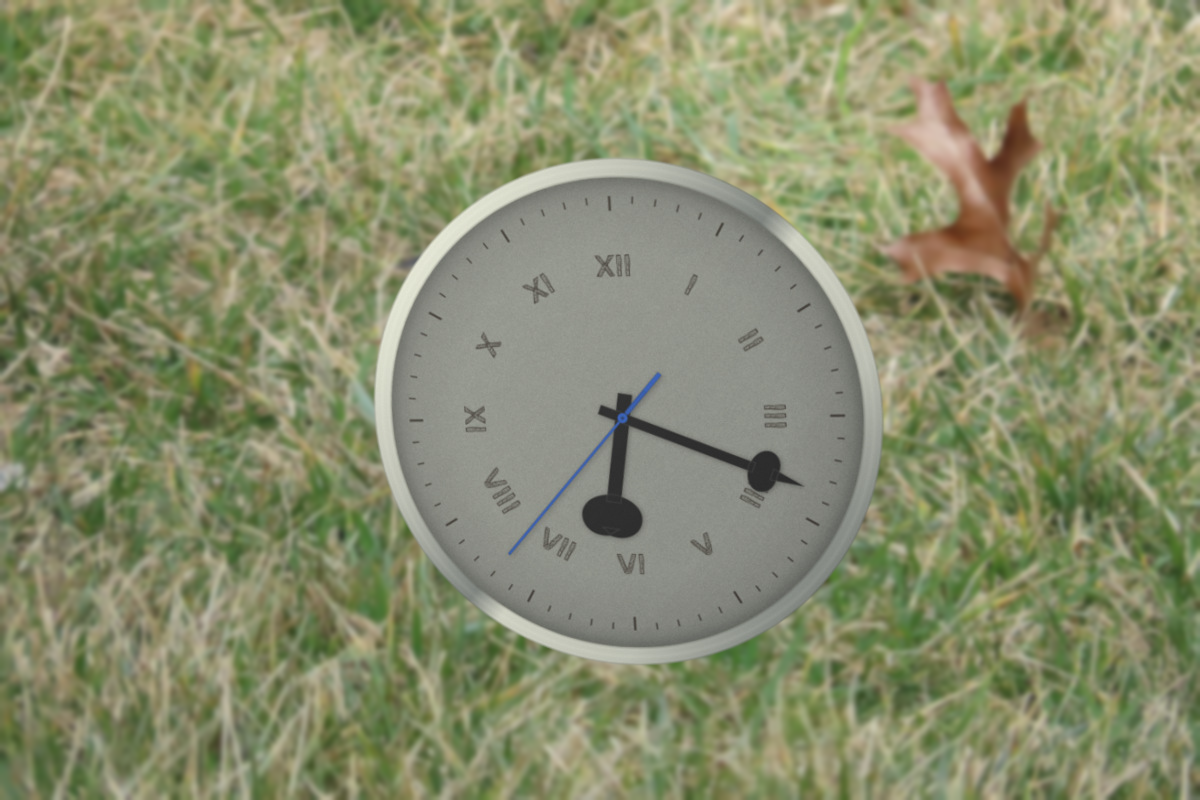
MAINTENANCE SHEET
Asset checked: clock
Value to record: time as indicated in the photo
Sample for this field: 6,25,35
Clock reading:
6,18,37
